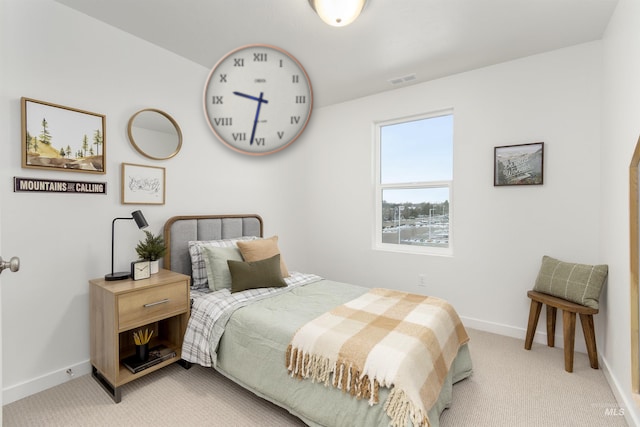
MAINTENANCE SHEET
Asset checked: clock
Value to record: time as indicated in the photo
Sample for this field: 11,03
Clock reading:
9,32
